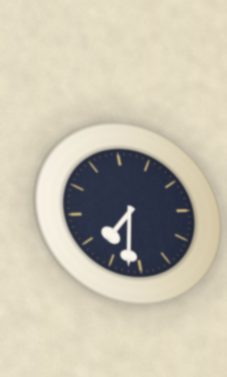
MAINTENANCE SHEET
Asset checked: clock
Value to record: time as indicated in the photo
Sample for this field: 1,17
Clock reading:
7,32
